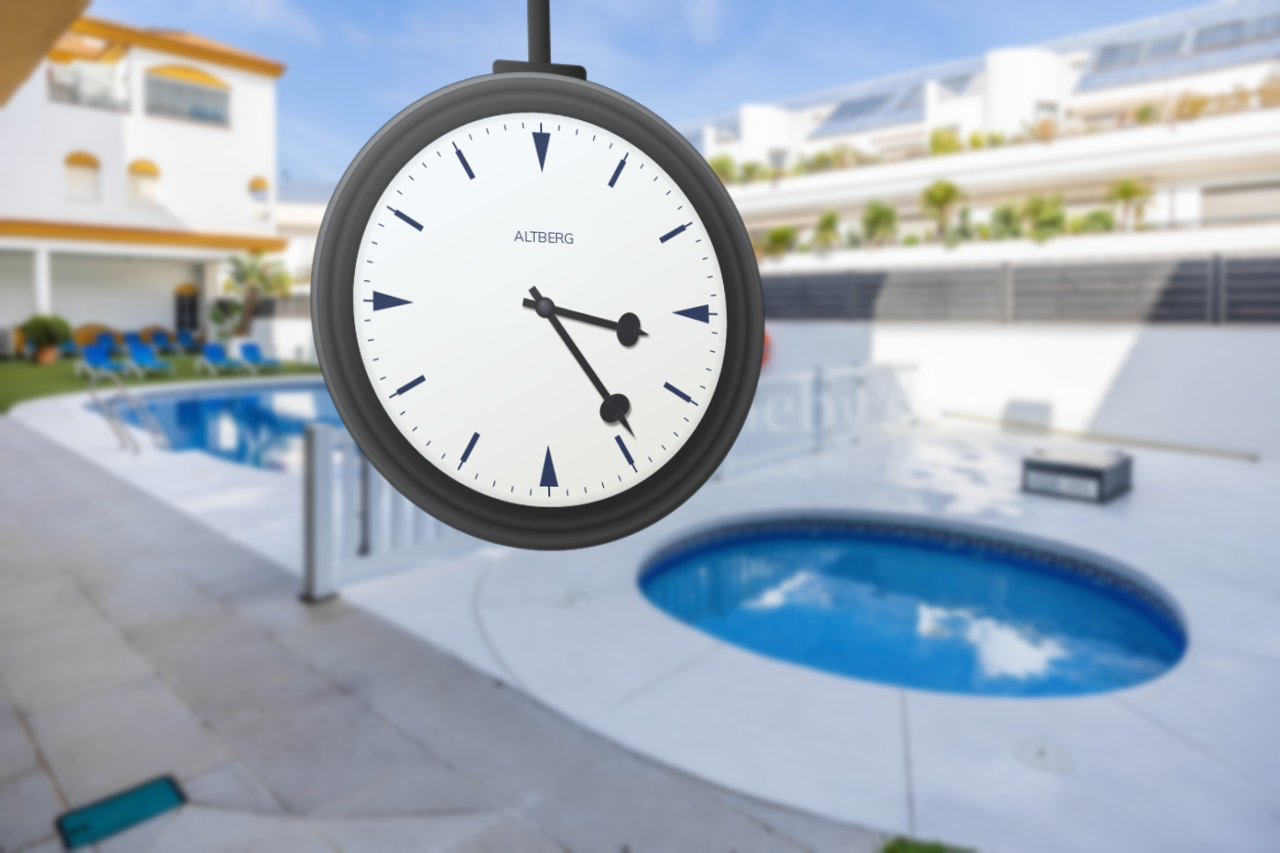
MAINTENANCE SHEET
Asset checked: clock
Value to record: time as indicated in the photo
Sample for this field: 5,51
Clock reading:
3,24
